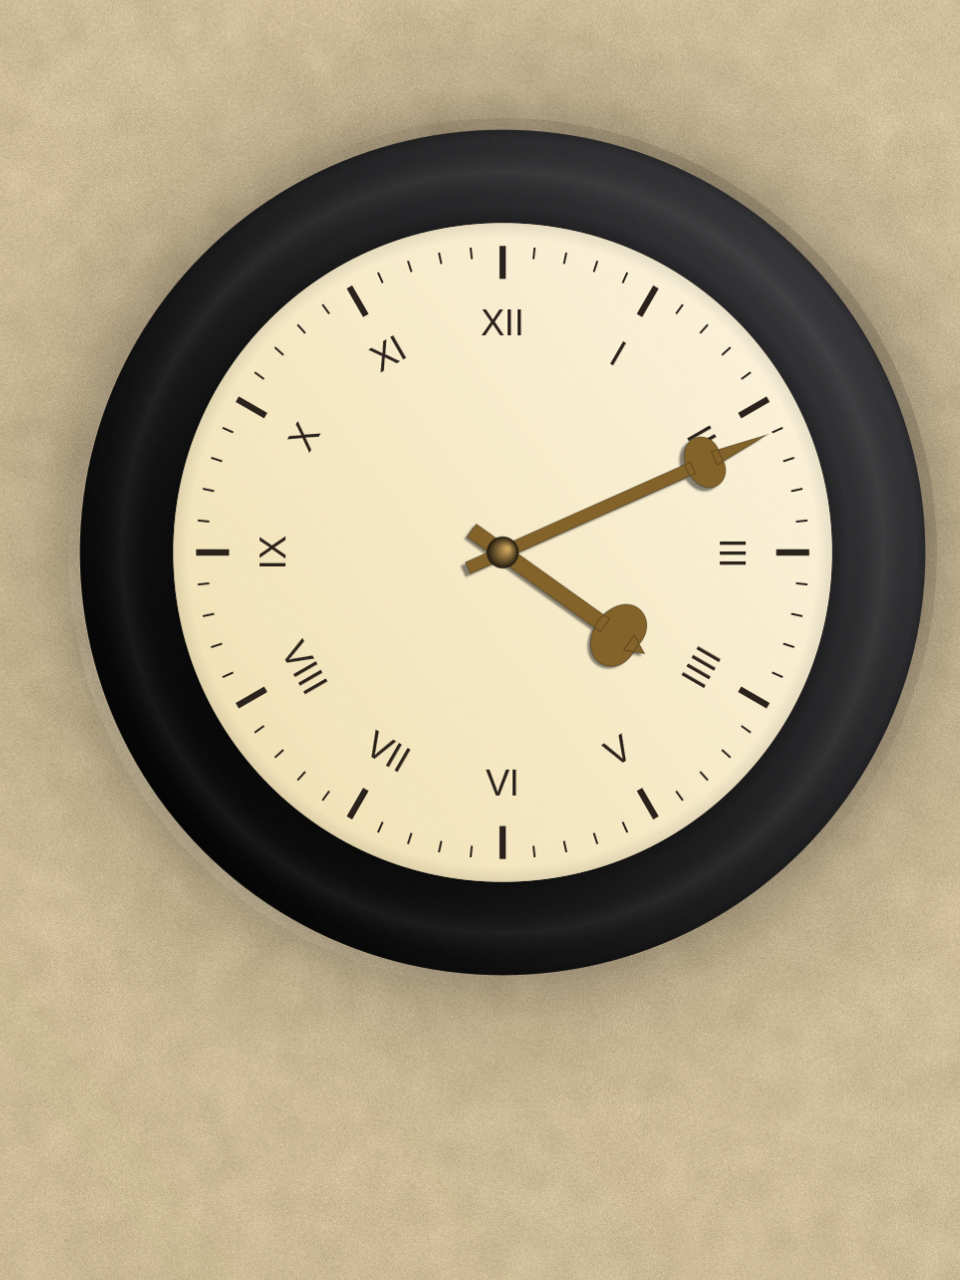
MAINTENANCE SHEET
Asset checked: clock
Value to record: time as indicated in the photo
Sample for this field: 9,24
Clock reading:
4,11
